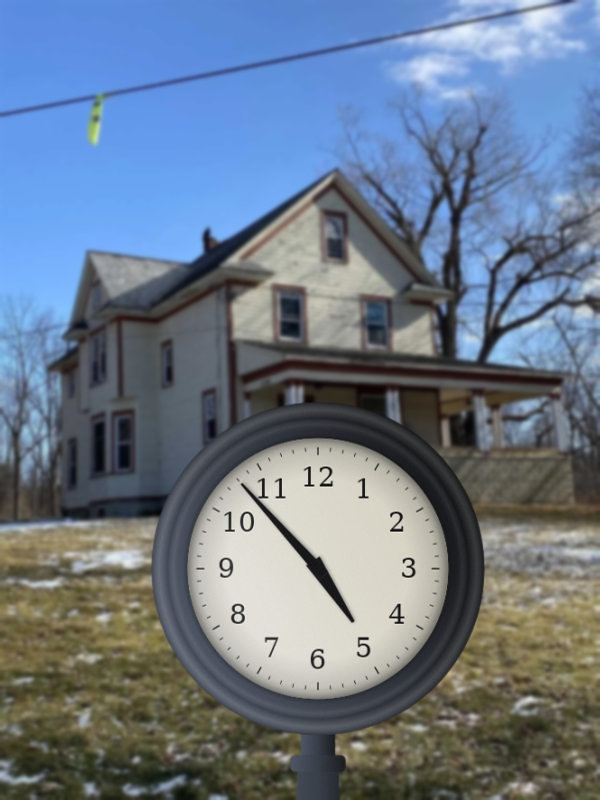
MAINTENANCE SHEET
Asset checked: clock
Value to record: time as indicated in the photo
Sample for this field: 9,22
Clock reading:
4,53
